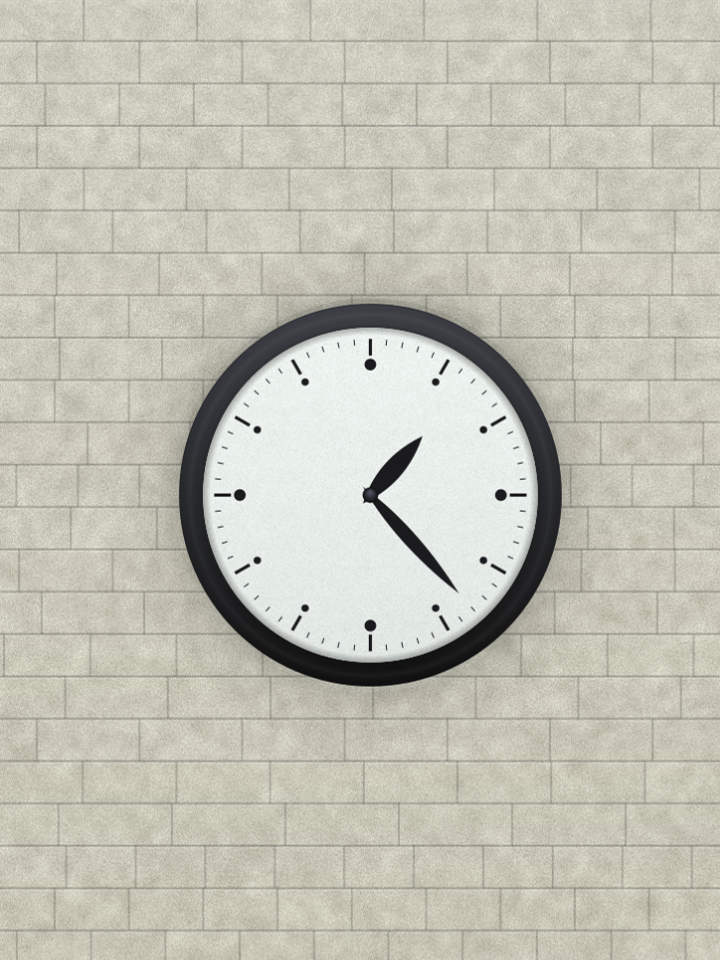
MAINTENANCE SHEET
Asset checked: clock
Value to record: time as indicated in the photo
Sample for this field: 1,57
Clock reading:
1,23
